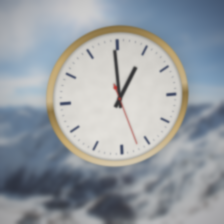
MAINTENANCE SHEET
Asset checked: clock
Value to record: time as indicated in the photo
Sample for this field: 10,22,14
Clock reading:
12,59,27
